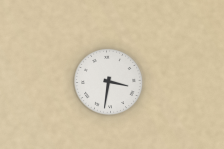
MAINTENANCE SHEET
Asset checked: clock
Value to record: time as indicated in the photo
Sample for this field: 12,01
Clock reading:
3,32
